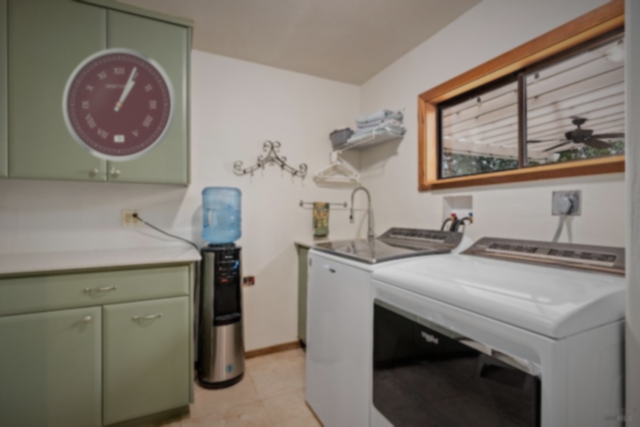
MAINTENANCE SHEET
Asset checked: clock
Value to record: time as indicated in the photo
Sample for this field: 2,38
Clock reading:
1,04
